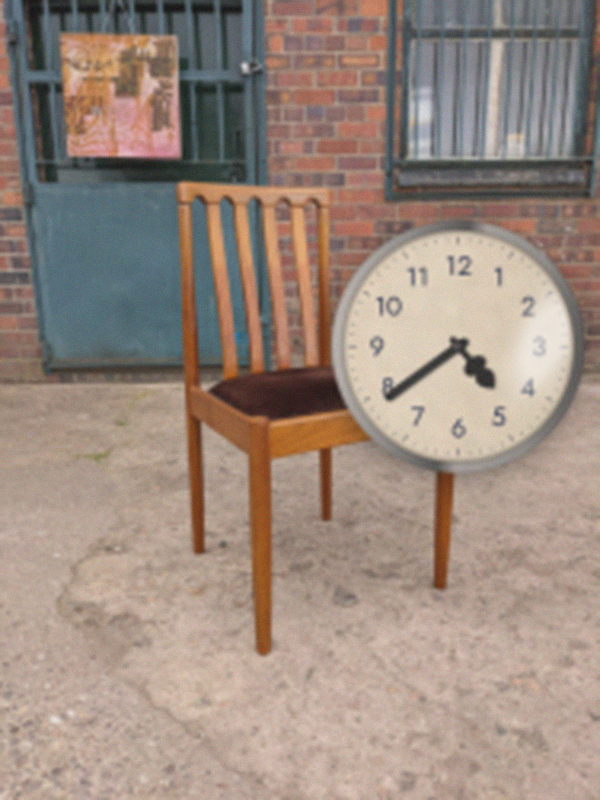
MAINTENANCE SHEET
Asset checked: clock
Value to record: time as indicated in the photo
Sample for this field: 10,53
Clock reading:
4,39
